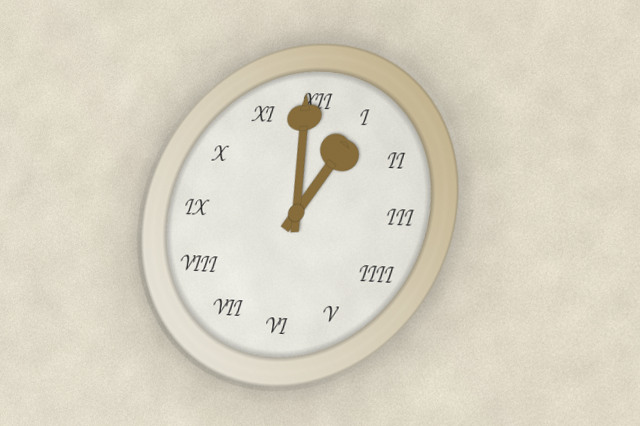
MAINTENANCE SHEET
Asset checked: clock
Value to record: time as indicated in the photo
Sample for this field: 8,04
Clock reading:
12,59
